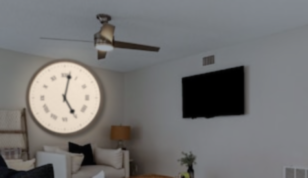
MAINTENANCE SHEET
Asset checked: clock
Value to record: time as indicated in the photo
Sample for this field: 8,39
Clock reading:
5,02
